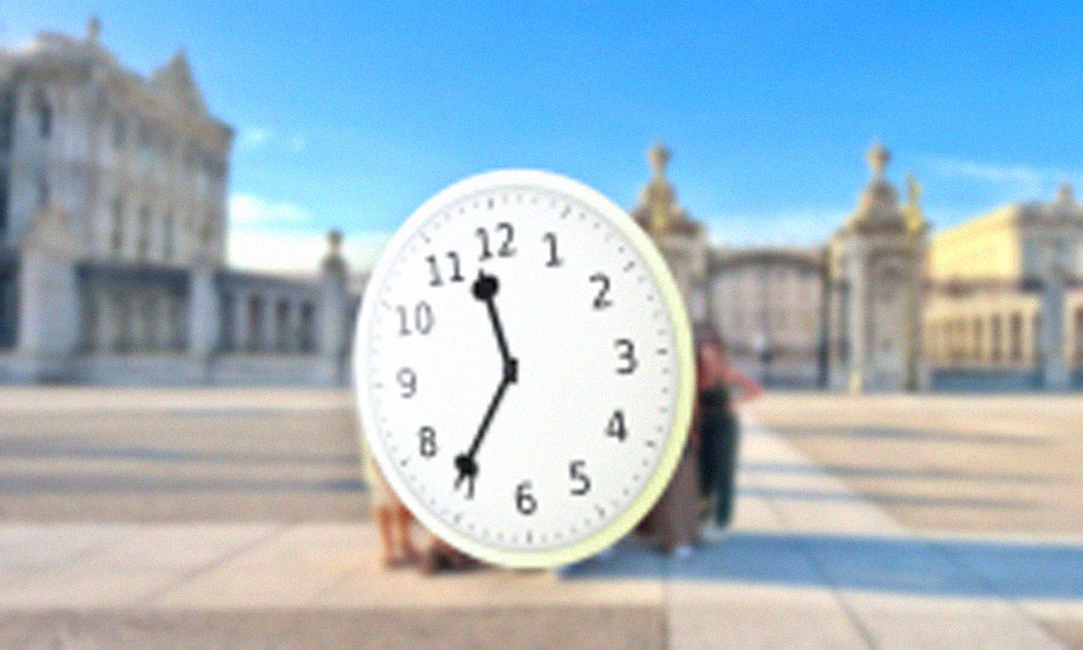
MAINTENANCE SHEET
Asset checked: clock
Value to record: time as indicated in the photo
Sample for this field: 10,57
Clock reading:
11,36
